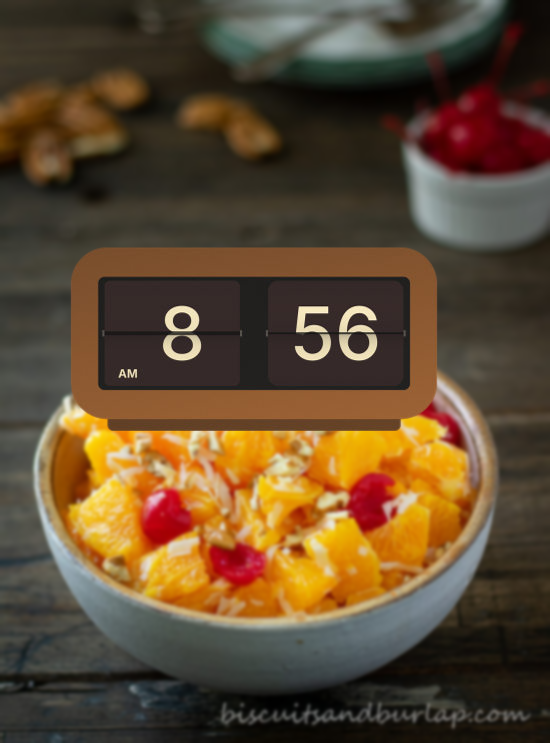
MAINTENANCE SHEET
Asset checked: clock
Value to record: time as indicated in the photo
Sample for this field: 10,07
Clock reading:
8,56
